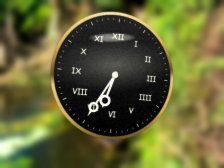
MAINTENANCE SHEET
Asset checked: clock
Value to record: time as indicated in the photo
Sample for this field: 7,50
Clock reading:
6,35
